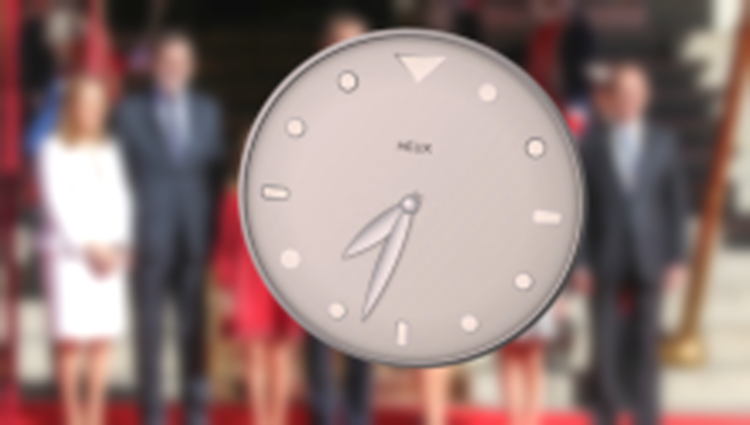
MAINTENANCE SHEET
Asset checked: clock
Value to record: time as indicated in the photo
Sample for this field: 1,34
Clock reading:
7,33
